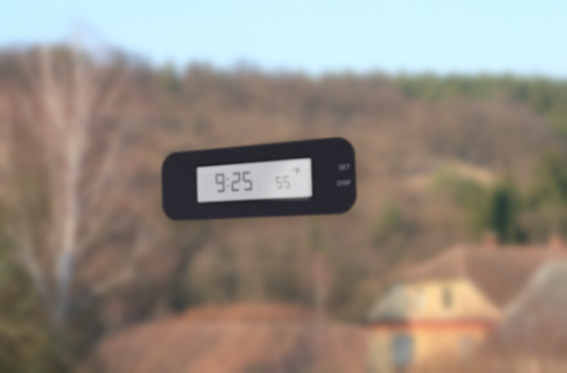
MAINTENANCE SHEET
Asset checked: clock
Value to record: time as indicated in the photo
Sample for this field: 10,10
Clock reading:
9,25
